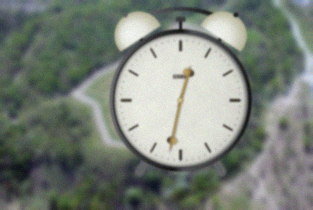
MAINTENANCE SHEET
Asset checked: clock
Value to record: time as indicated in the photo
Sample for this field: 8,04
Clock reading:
12,32
